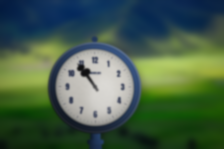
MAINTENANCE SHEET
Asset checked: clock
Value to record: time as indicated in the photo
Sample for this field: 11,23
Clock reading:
10,54
